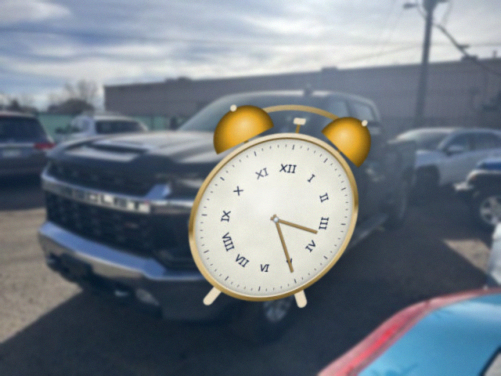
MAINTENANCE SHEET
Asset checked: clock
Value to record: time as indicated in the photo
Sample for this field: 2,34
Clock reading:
3,25
